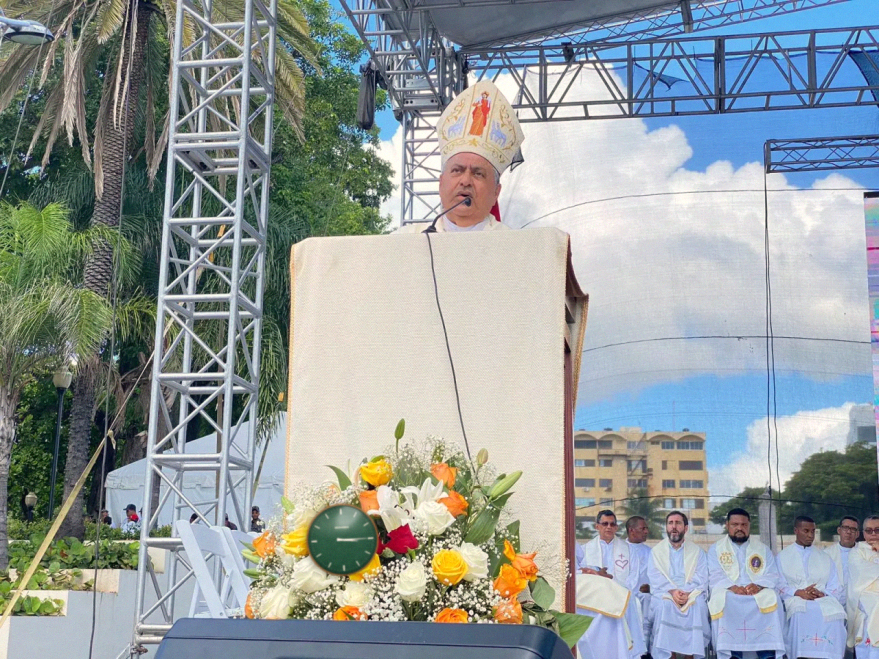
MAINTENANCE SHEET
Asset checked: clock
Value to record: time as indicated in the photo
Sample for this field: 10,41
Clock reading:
3,15
